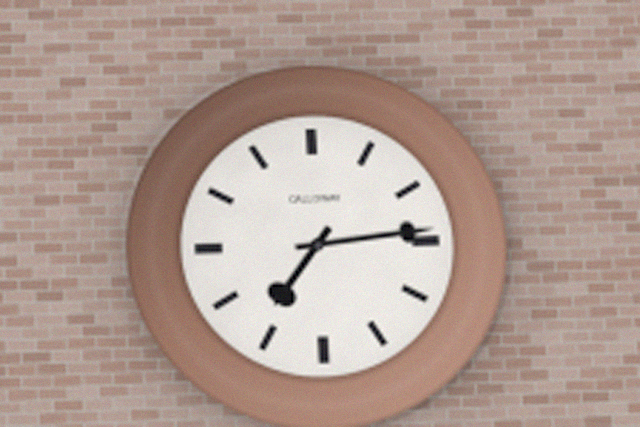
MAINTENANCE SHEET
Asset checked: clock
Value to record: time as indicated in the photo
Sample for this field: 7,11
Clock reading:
7,14
